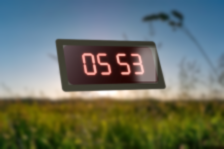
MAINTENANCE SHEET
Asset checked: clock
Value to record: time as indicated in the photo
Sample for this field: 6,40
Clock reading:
5,53
